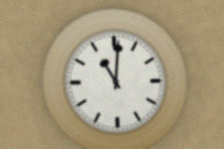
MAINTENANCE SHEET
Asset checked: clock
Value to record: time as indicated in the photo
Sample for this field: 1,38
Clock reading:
11,01
